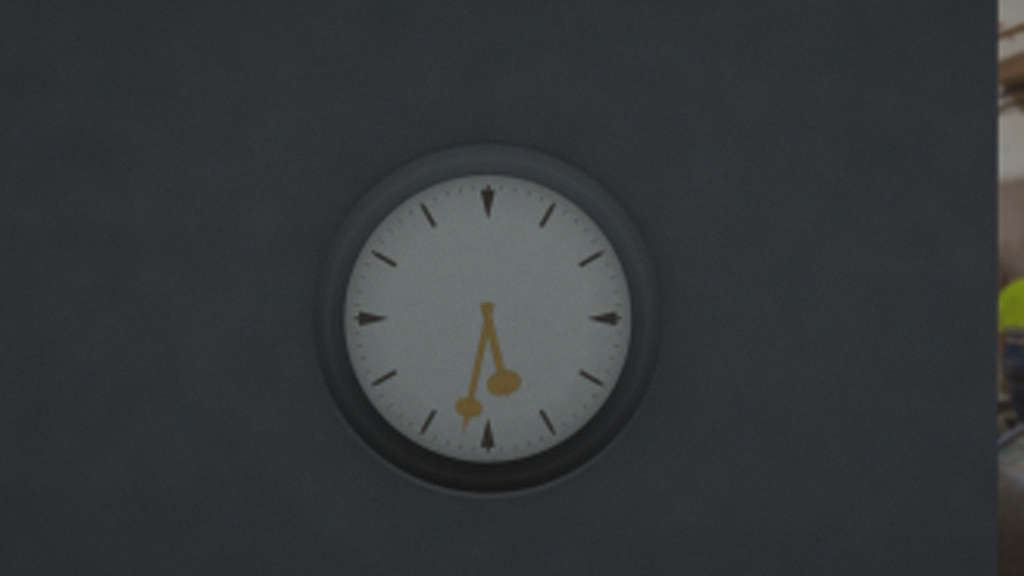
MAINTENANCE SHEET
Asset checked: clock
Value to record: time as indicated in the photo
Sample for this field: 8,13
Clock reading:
5,32
